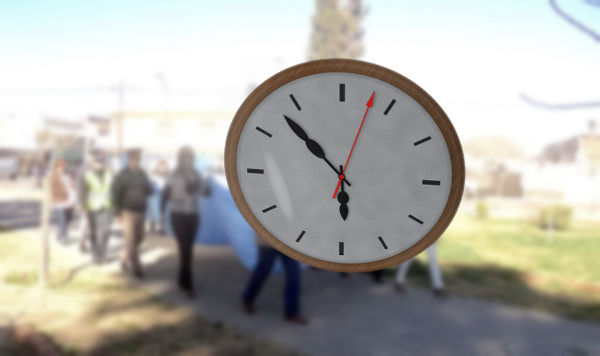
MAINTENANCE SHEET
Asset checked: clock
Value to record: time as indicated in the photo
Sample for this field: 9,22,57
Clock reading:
5,53,03
